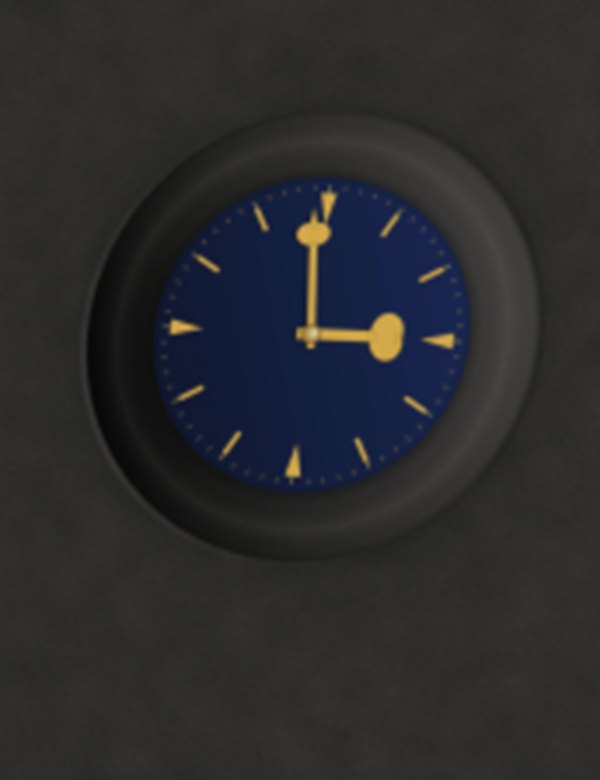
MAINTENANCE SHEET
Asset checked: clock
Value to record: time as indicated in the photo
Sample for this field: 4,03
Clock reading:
2,59
